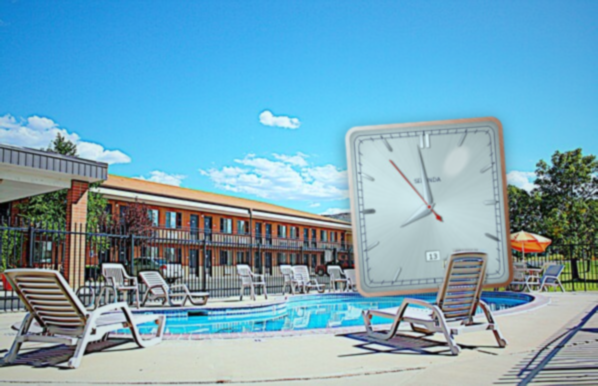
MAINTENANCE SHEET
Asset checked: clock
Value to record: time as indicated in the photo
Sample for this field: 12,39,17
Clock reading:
7,58,54
